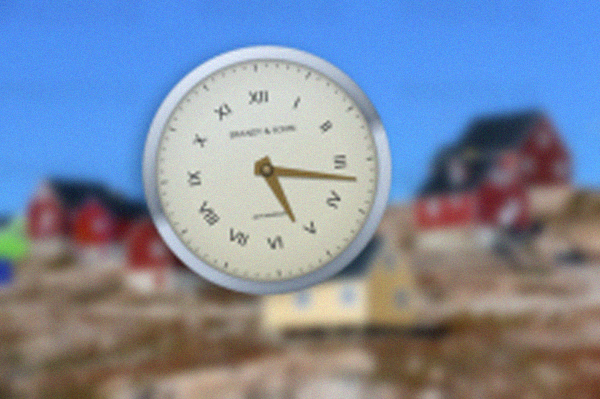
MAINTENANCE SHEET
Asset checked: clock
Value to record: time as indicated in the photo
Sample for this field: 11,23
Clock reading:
5,17
